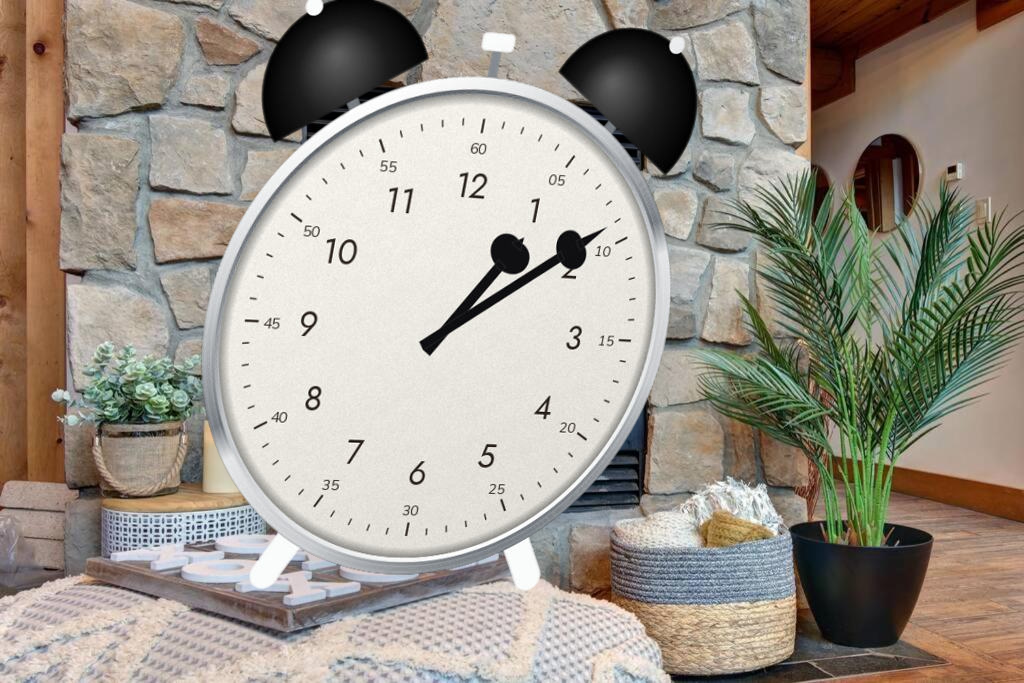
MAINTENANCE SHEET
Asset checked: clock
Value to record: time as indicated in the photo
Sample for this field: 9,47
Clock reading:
1,09
